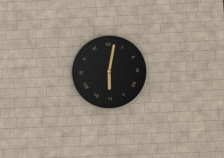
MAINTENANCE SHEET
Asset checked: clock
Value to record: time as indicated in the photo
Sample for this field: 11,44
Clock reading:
6,02
